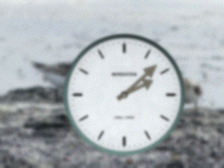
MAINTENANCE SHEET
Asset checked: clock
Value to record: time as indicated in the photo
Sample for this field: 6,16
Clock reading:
2,08
